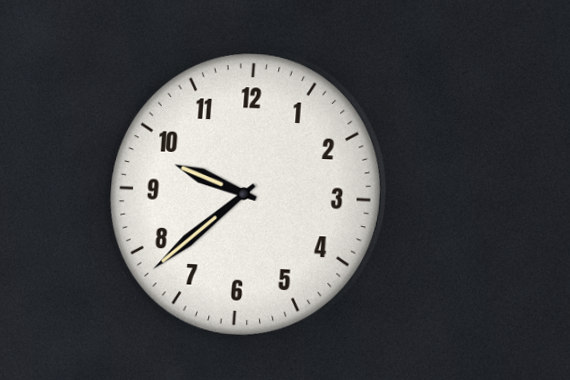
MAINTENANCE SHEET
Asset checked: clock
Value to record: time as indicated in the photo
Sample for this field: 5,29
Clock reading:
9,38
